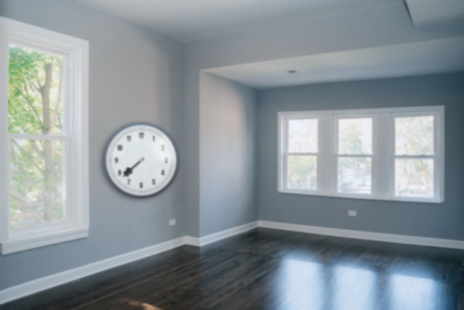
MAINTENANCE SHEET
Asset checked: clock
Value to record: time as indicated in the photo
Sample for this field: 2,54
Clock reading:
7,38
